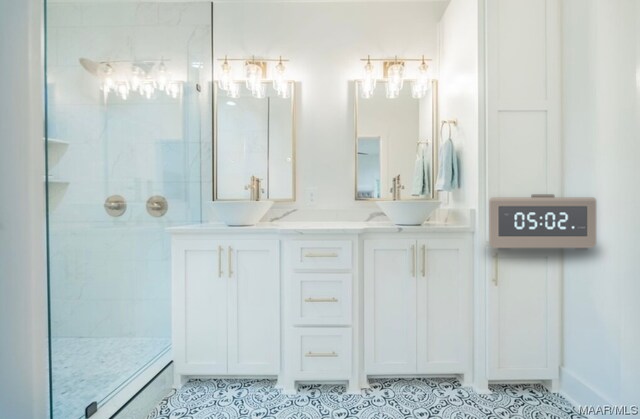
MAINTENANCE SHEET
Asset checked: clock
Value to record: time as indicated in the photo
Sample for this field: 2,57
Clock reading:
5,02
